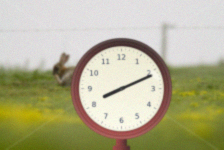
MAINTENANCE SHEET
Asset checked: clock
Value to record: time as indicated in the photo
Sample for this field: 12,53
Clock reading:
8,11
